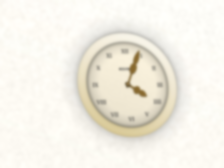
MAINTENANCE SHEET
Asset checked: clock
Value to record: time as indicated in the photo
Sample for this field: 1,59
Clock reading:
4,04
